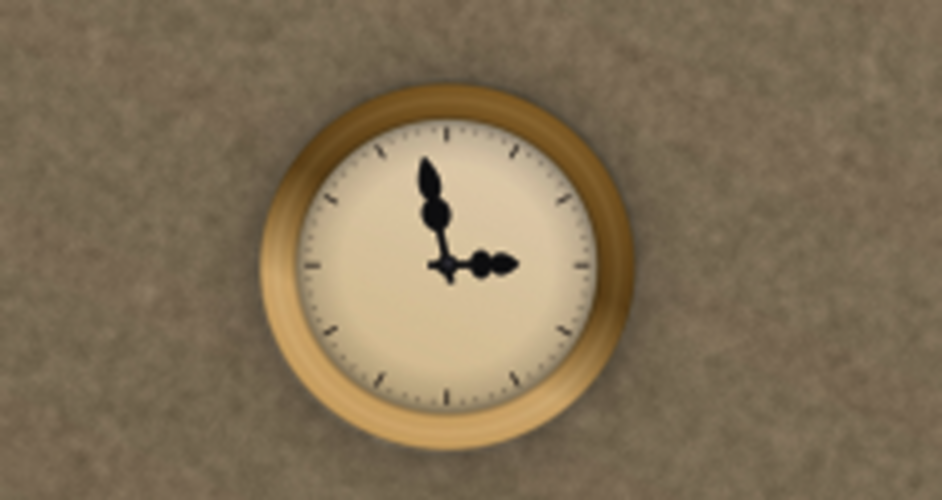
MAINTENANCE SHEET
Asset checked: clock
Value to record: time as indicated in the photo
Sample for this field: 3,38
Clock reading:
2,58
